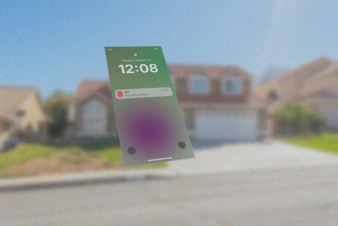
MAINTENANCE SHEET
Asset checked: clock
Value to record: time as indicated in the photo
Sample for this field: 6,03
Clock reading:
12,08
